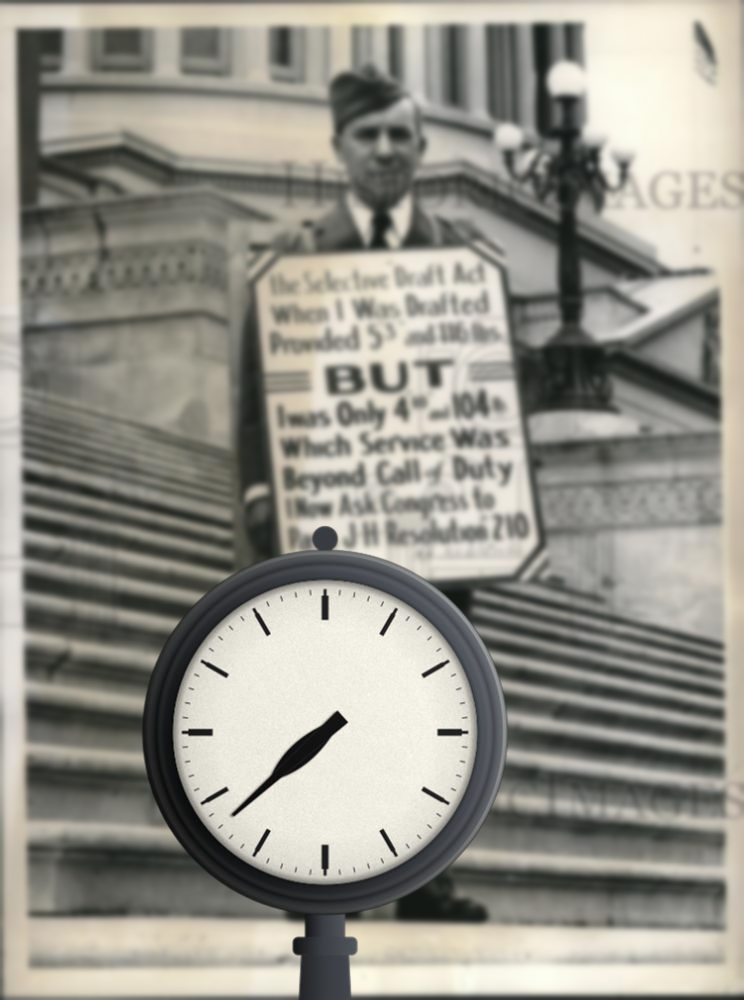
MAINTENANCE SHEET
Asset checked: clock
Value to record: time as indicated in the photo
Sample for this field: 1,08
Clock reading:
7,38
